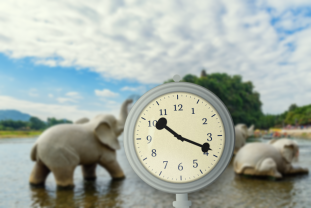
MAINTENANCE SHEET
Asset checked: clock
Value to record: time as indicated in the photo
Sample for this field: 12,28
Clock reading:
10,19
